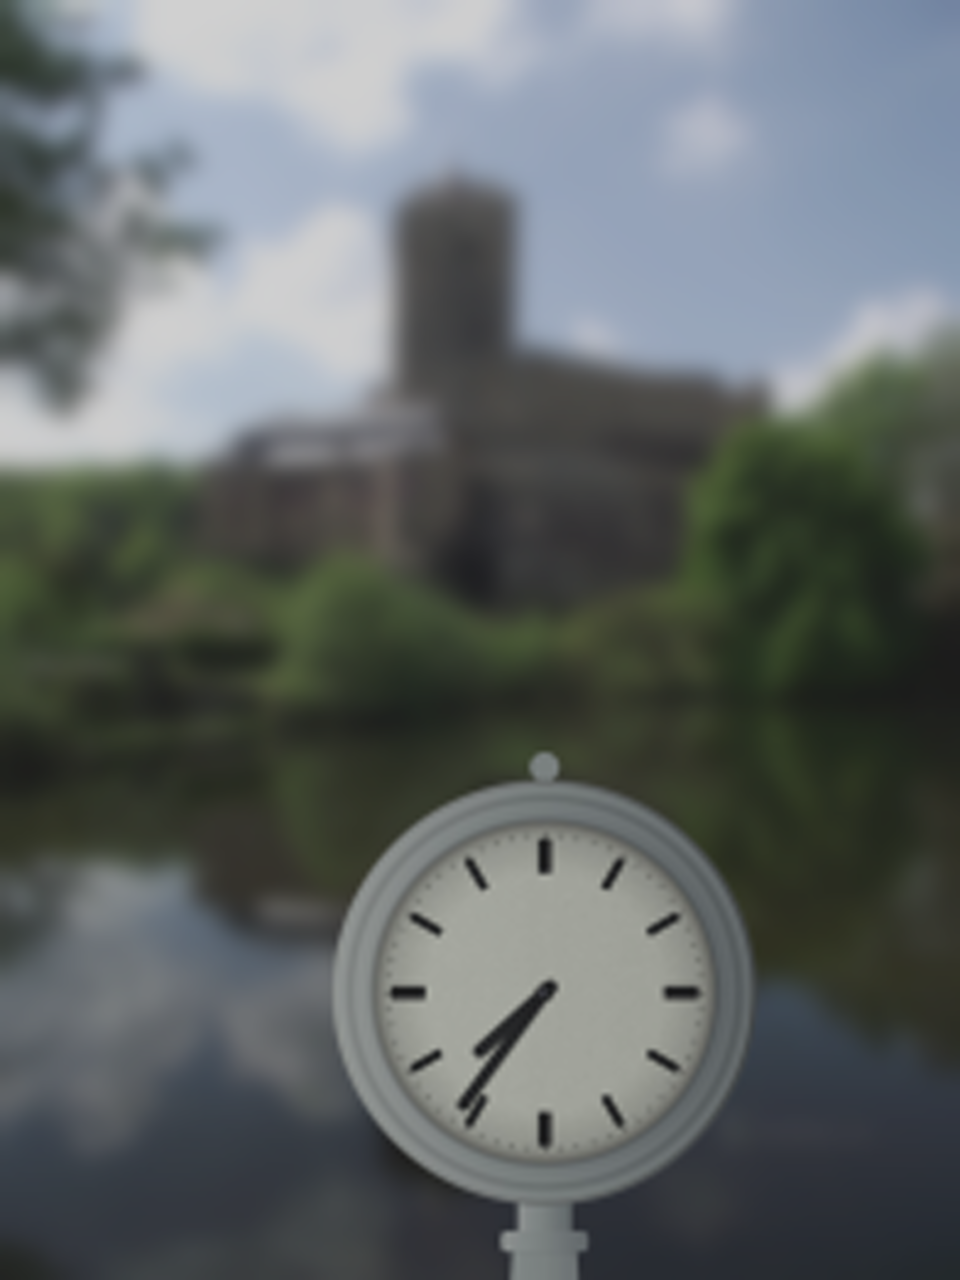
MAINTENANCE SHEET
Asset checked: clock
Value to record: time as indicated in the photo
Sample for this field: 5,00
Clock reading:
7,36
